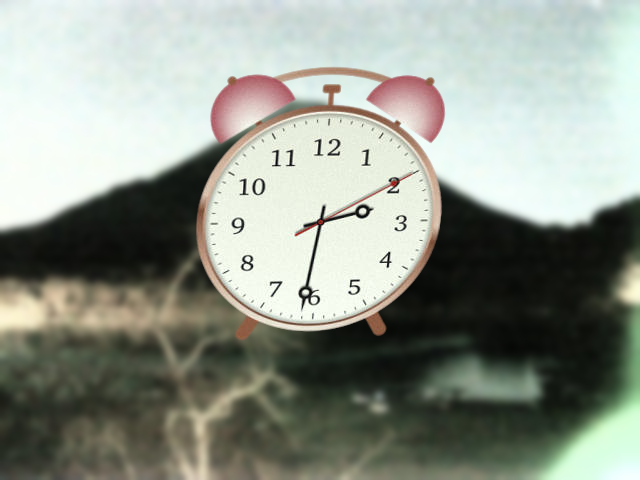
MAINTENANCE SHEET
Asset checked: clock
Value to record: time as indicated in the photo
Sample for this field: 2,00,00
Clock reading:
2,31,10
